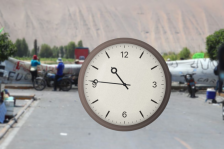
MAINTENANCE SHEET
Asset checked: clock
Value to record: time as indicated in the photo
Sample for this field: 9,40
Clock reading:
10,46
